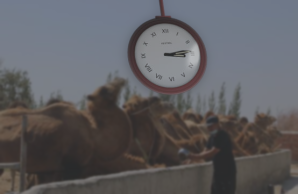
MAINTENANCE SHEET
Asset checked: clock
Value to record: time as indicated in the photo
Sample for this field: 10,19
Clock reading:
3,14
